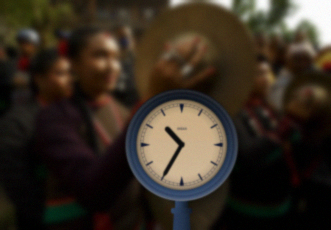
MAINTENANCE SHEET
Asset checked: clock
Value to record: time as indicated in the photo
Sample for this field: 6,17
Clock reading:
10,35
